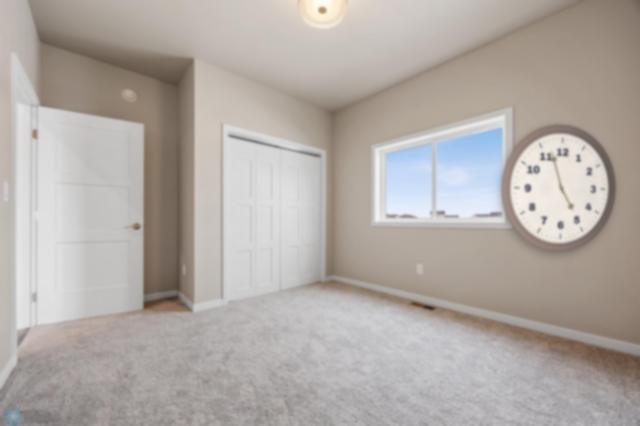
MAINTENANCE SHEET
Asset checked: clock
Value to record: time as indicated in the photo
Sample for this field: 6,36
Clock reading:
4,57
